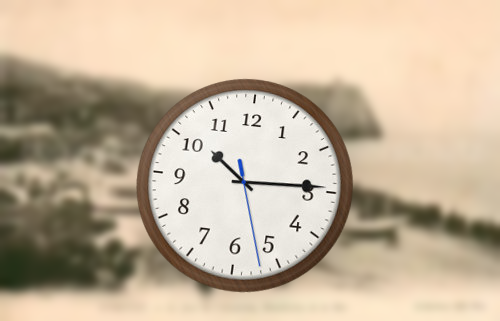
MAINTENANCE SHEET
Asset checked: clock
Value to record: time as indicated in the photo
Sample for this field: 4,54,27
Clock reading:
10,14,27
